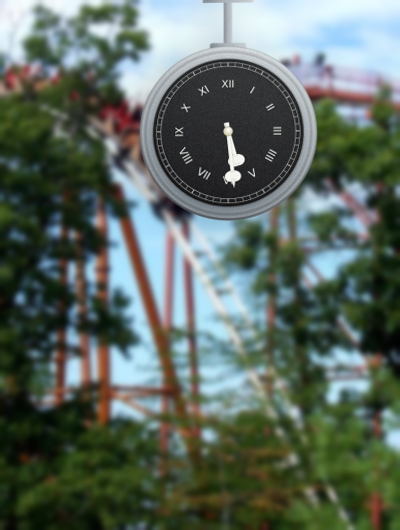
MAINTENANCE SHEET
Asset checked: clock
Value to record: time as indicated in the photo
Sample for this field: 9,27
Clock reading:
5,29
